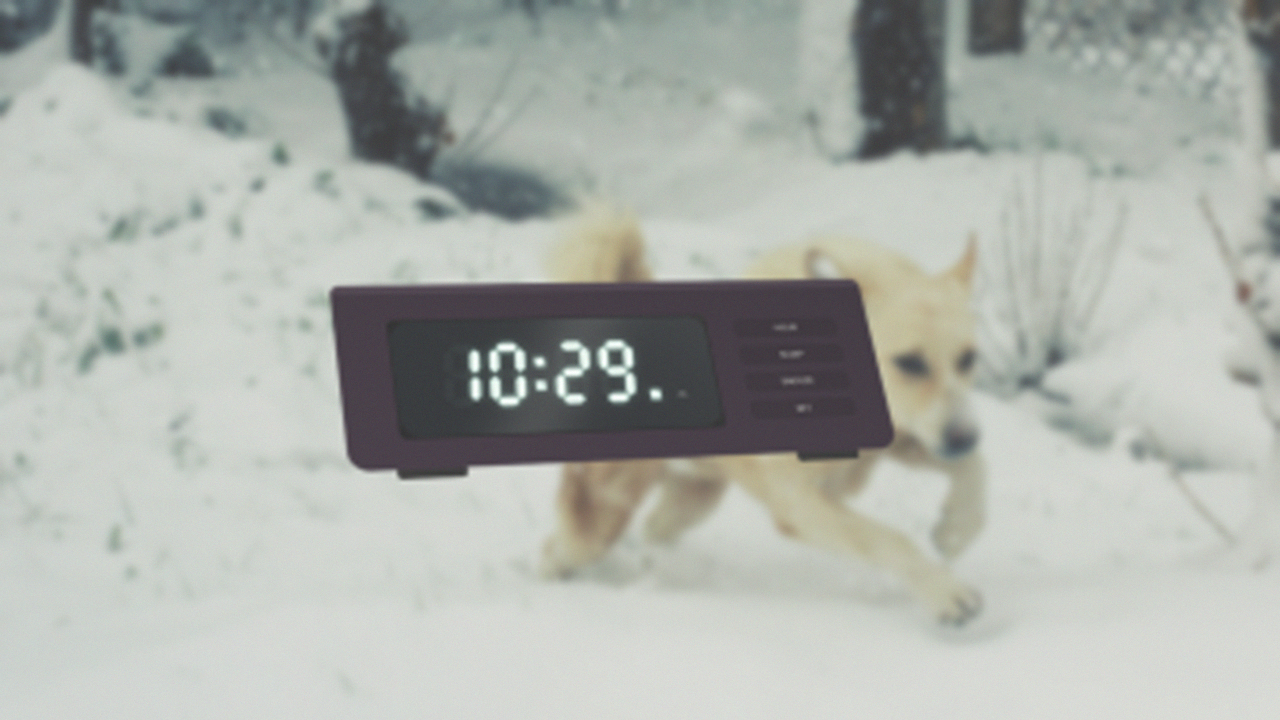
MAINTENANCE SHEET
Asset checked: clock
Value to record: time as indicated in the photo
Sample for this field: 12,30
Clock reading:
10,29
